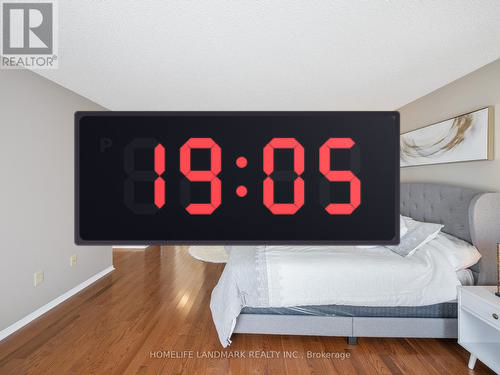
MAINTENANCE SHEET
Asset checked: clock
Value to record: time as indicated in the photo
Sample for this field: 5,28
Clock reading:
19,05
